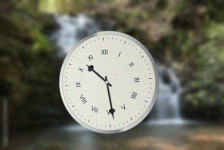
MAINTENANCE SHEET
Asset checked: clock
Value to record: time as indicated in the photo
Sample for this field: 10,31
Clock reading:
10,29
